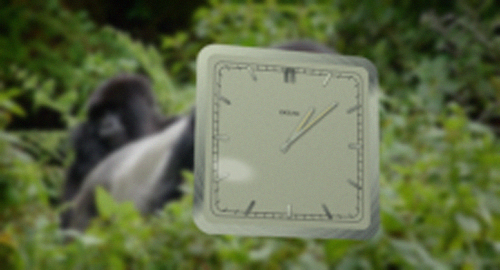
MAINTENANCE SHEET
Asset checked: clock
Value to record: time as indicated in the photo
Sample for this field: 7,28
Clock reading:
1,08
